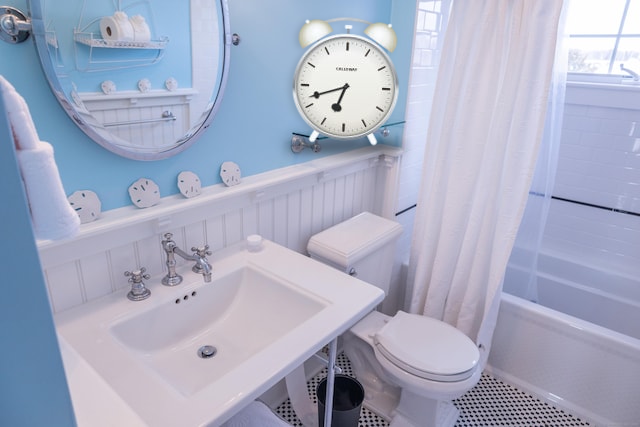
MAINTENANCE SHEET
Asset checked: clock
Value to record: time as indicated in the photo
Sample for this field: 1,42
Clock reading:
6,42
